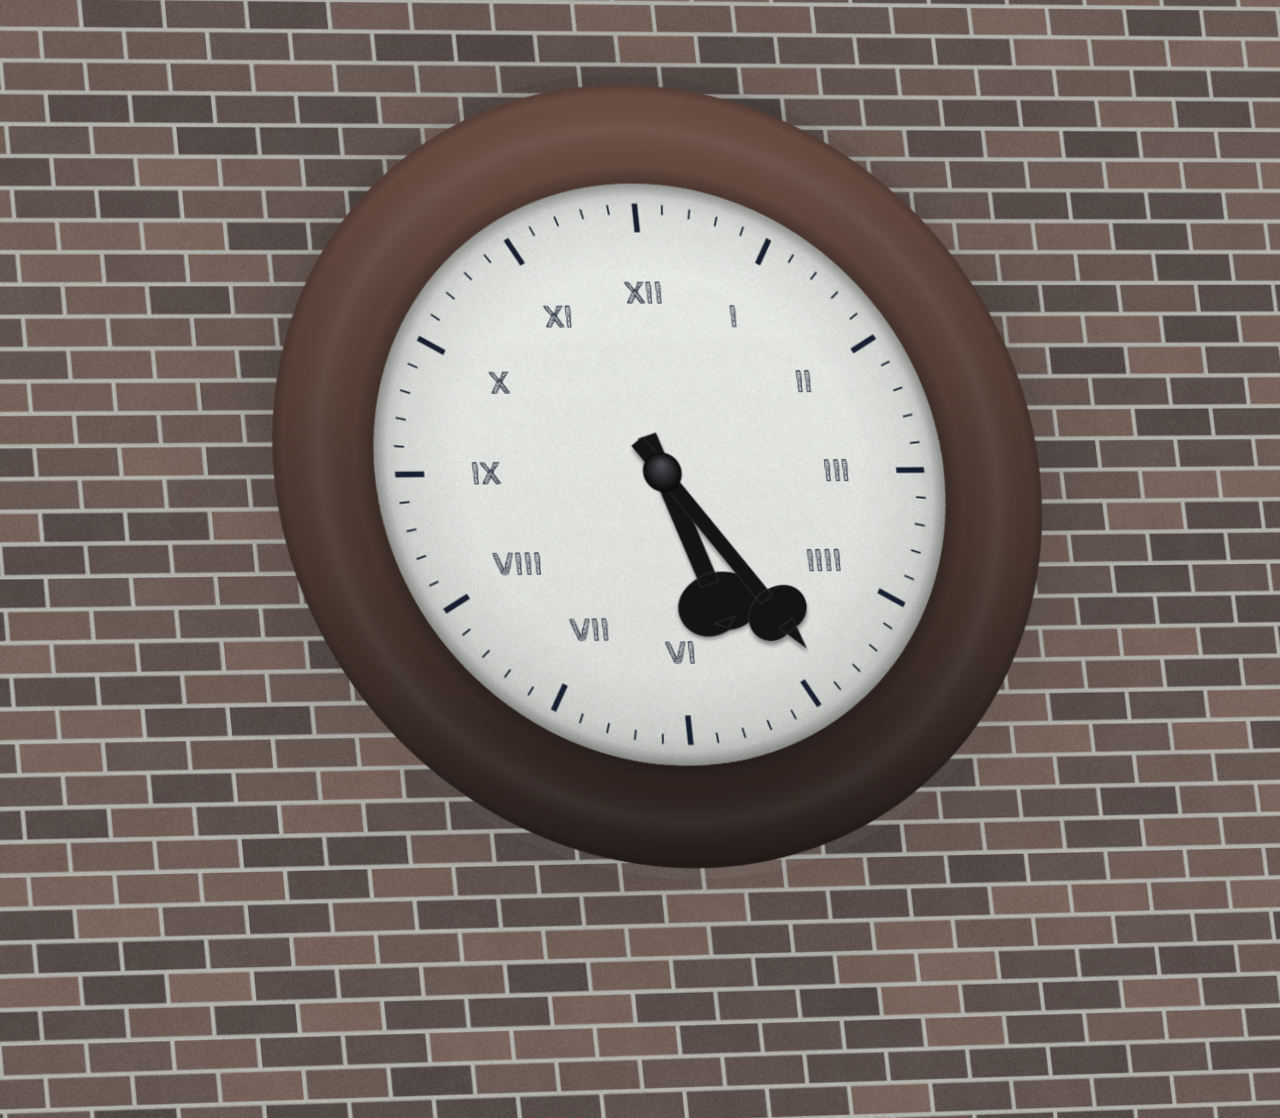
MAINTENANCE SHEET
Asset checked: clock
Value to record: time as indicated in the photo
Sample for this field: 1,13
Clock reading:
5,24
